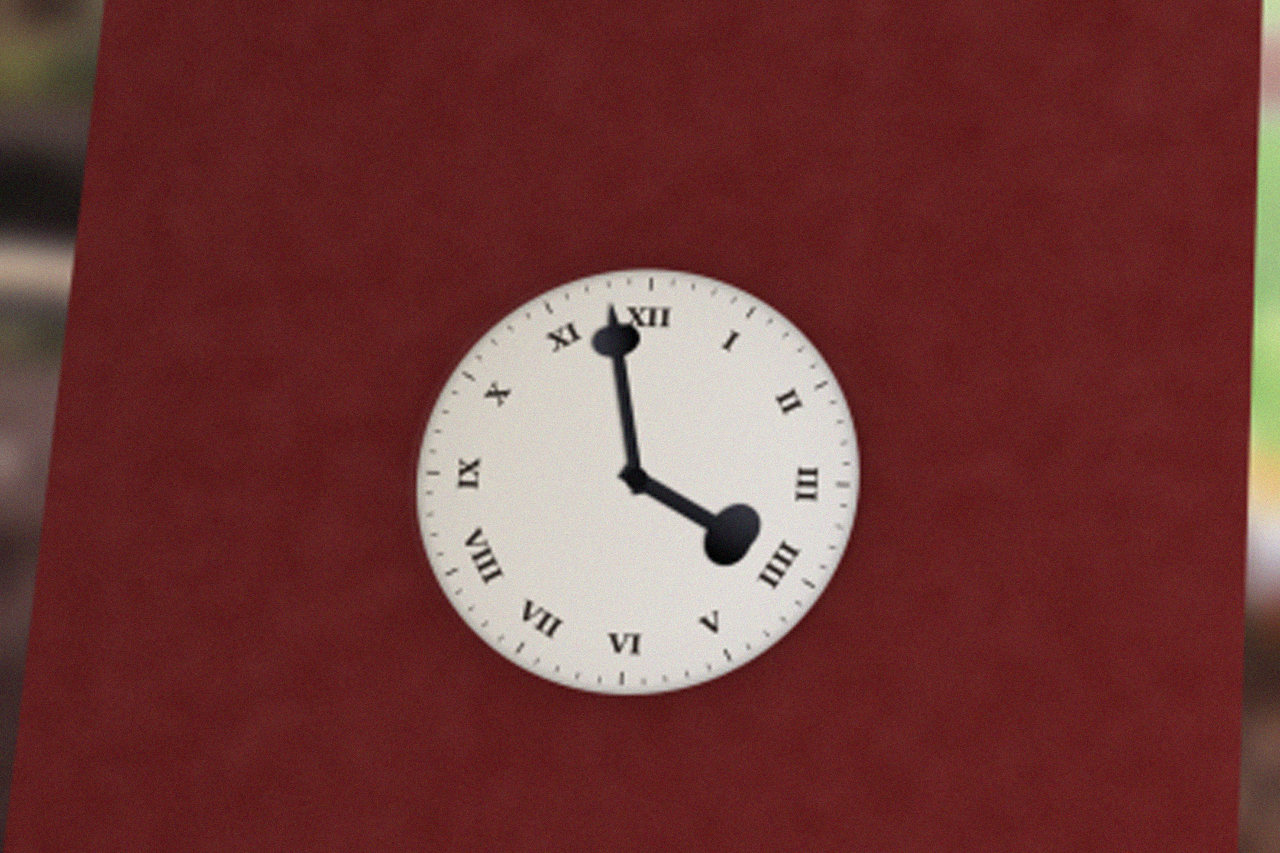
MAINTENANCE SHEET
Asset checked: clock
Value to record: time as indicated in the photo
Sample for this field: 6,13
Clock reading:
3,58
